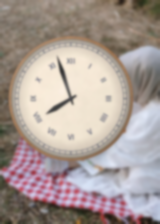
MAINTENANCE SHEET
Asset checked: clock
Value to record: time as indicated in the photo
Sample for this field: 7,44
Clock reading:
7,57
